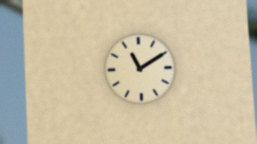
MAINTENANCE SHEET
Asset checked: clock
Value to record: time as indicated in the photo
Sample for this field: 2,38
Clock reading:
11,10
